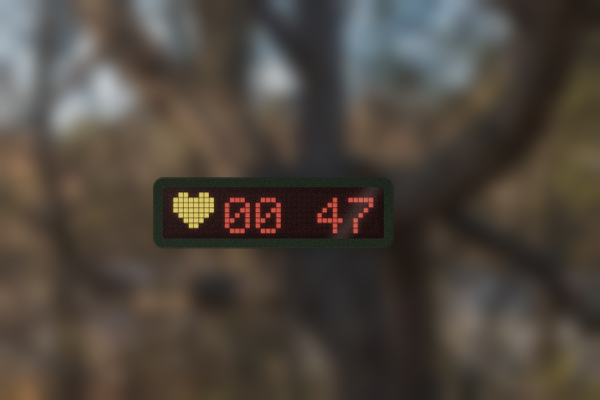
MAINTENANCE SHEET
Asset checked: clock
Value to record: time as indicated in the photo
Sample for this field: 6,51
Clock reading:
0,47
